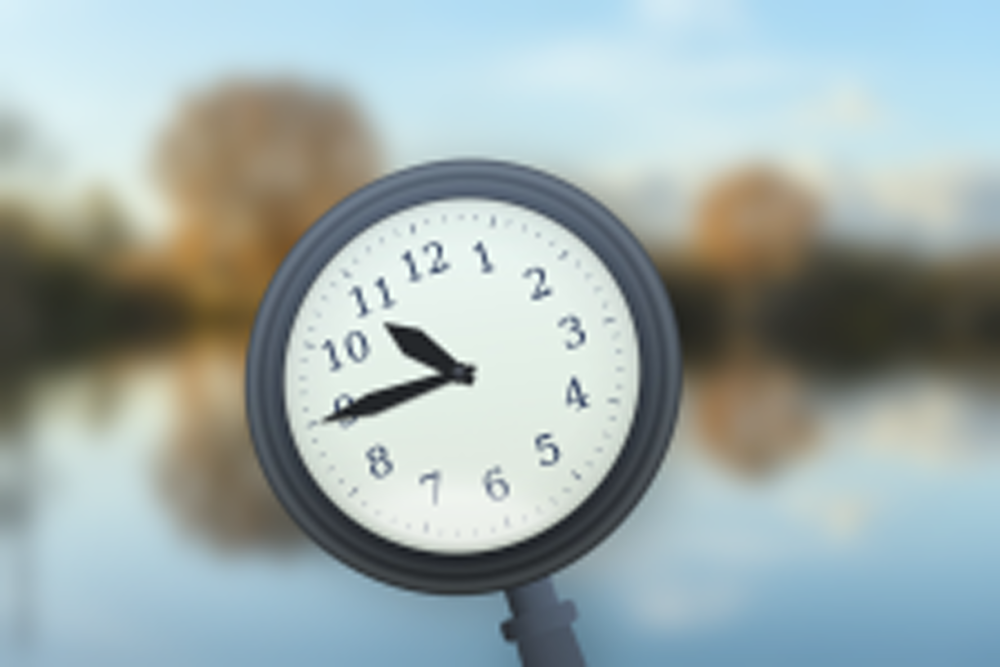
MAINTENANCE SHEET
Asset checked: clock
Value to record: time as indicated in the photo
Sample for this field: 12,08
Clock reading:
10,45
